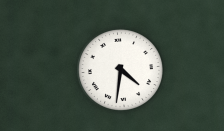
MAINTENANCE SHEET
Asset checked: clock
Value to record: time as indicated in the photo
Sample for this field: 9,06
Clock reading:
4,32
